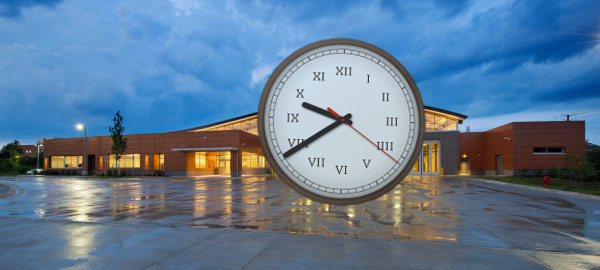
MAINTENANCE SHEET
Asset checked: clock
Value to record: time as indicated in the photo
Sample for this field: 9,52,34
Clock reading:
9,39,21
